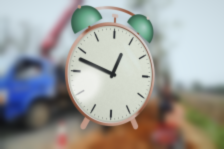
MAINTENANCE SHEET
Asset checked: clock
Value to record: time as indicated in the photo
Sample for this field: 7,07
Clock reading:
12,48
